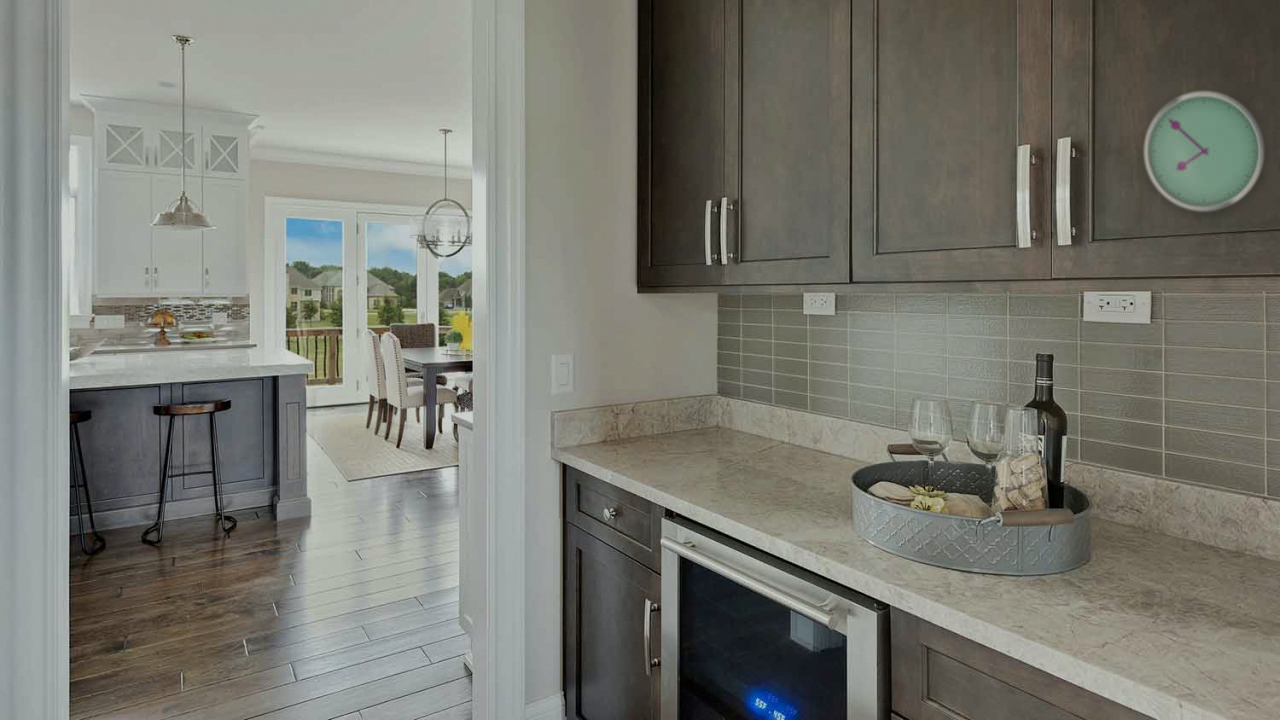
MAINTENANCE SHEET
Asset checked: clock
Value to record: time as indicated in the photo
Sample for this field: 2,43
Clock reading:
7,52
